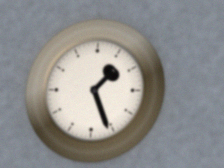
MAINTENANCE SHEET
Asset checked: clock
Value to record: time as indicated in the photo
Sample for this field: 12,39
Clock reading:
1,26
